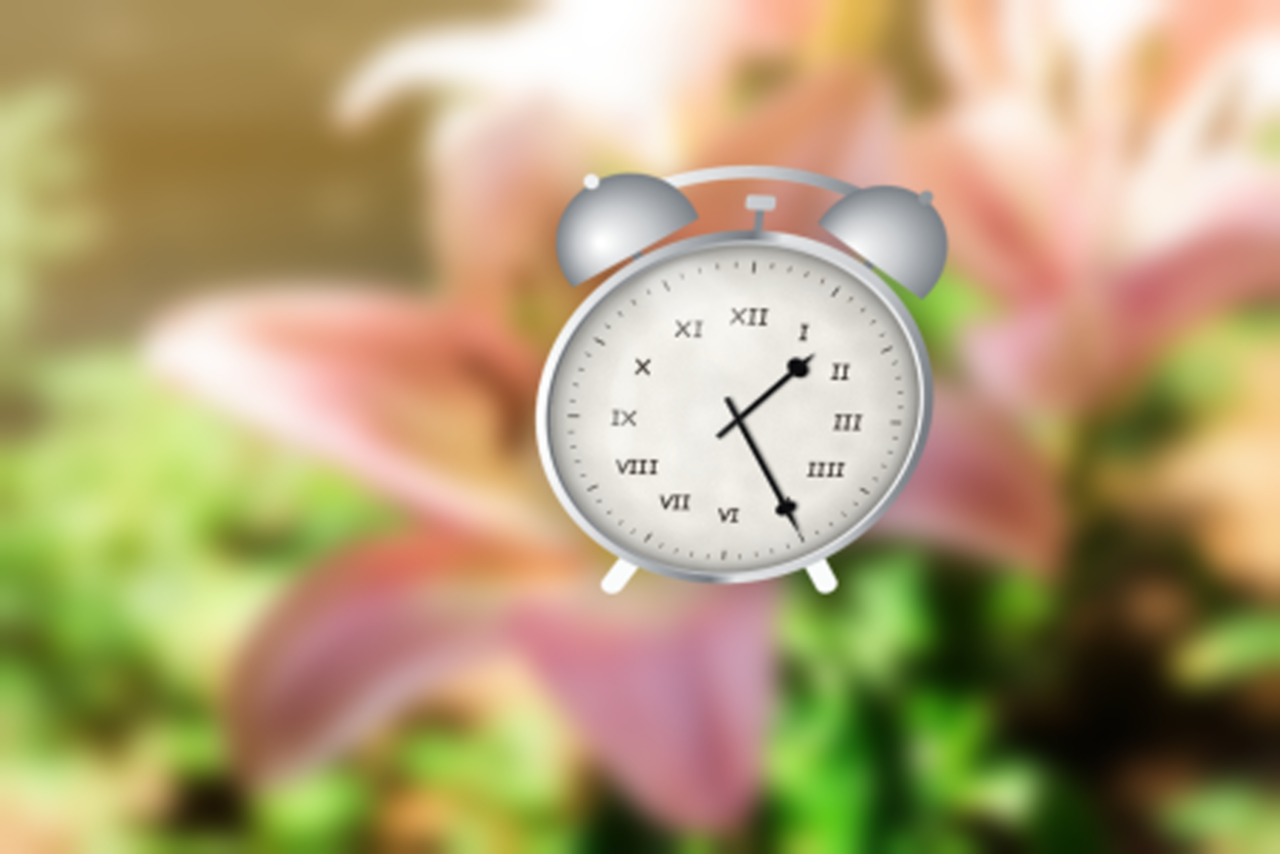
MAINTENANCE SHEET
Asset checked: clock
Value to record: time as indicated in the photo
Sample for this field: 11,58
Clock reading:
1,25
